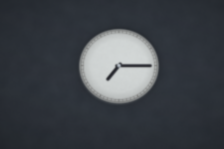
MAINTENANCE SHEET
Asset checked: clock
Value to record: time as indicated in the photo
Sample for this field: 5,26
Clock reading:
7,15
